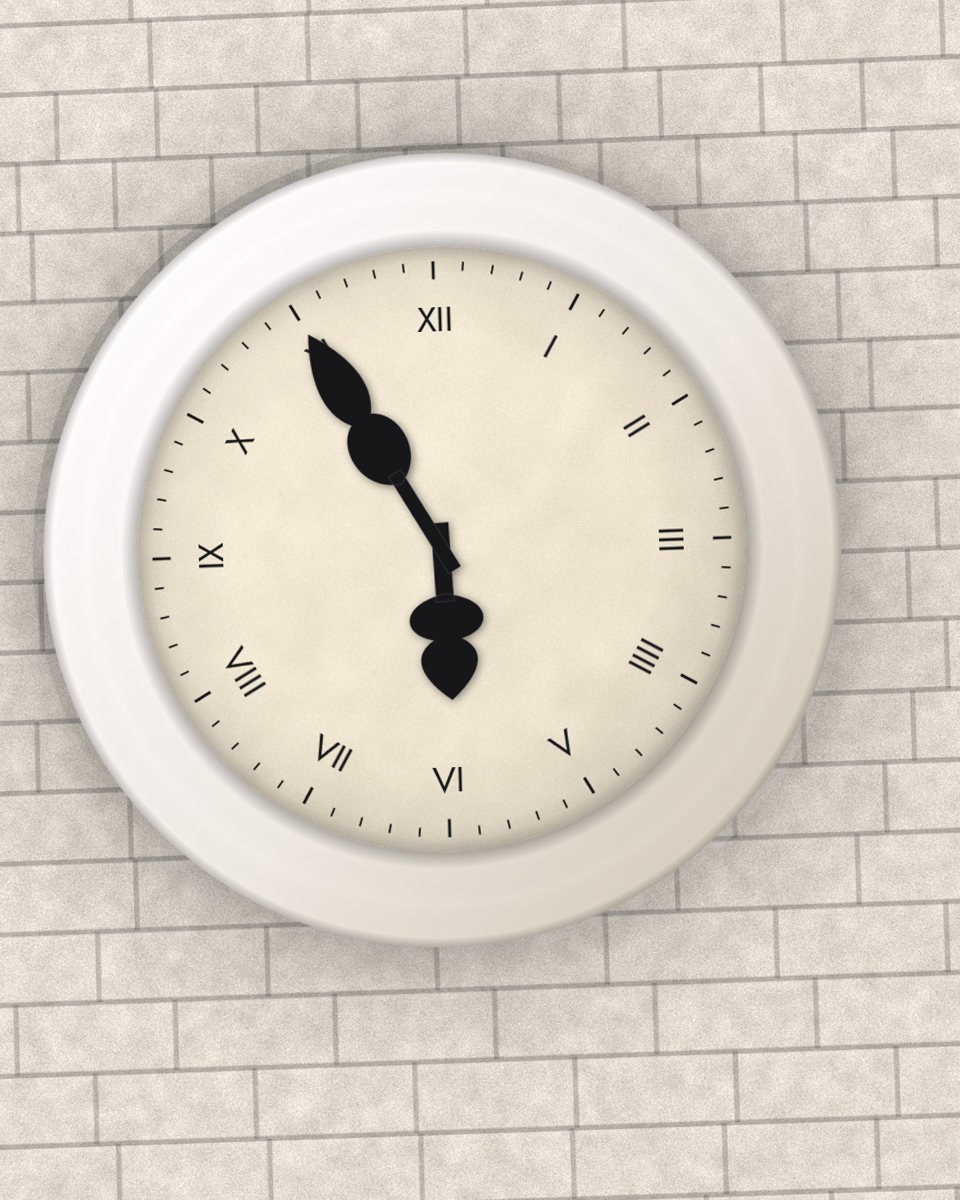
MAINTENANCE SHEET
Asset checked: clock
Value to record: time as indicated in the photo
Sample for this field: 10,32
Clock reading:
5,55
